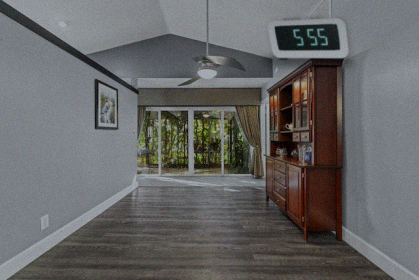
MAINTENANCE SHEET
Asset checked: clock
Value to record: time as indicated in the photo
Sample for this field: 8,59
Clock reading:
5,55
